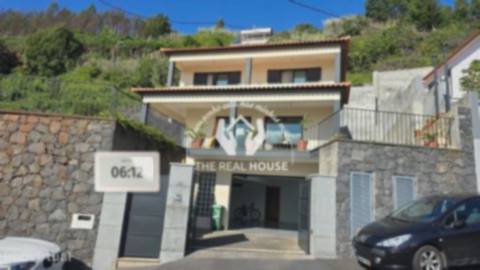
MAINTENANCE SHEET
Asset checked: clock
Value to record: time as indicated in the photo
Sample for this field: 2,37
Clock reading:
6,12
